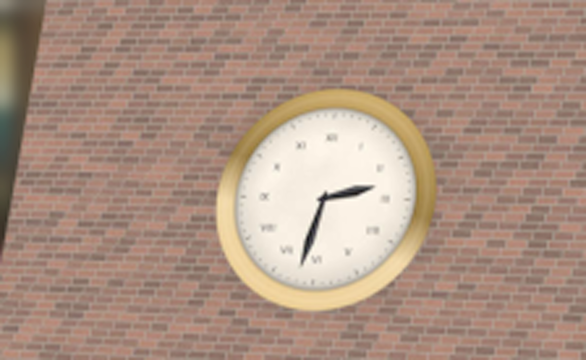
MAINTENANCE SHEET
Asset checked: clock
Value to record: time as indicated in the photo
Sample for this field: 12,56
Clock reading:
2,32
